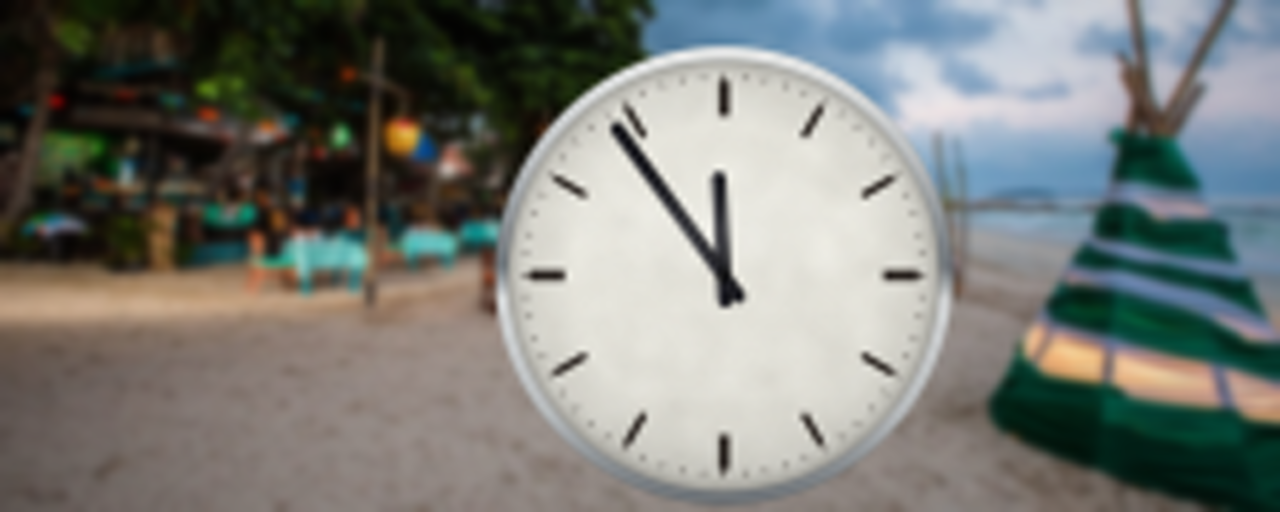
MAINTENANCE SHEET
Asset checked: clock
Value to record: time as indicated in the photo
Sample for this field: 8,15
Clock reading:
11,54
